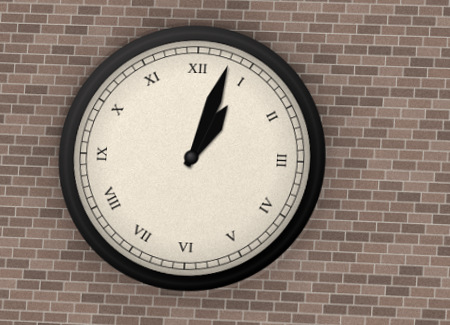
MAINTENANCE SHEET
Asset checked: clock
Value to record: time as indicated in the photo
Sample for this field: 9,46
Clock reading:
1,03
